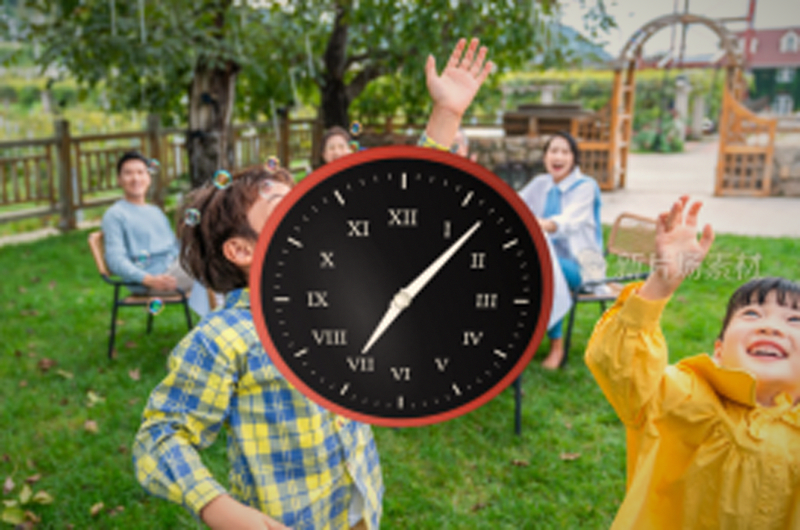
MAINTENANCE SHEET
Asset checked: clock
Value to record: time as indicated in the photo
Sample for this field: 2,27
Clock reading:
7,07
